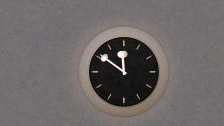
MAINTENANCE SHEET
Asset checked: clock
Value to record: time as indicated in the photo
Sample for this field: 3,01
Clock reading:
11,51
